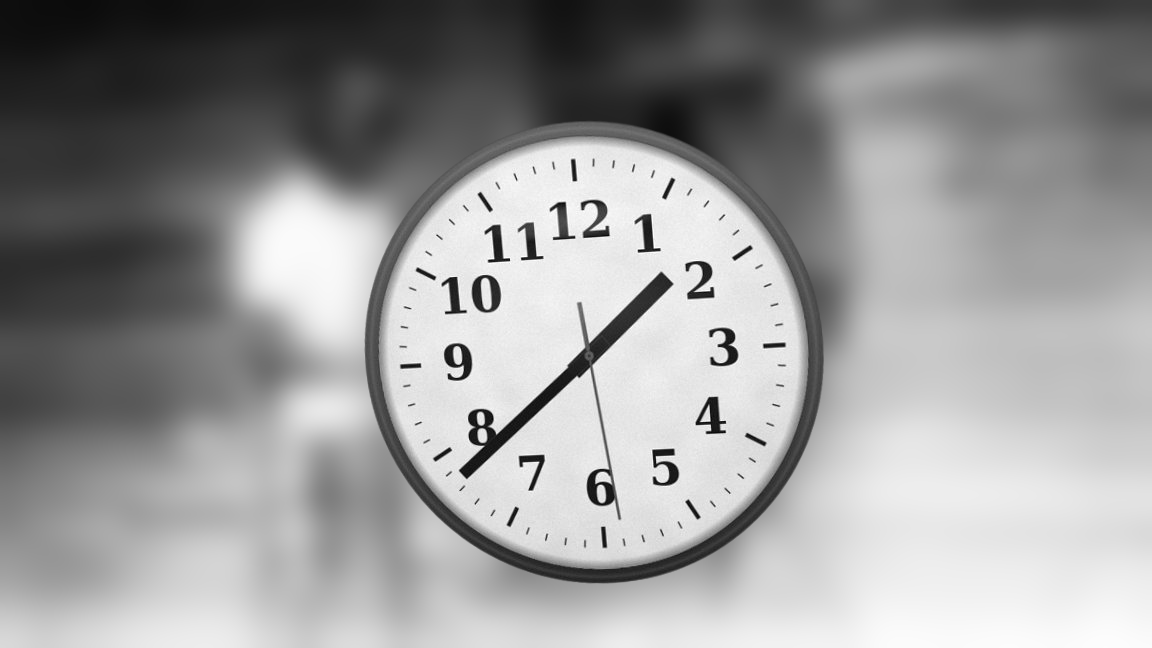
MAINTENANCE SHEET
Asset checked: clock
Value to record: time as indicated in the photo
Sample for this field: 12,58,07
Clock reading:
1,38,29
